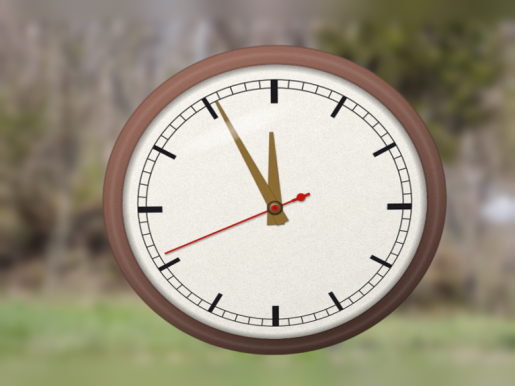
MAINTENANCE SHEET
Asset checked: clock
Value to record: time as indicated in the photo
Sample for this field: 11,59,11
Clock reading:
11,55,41
